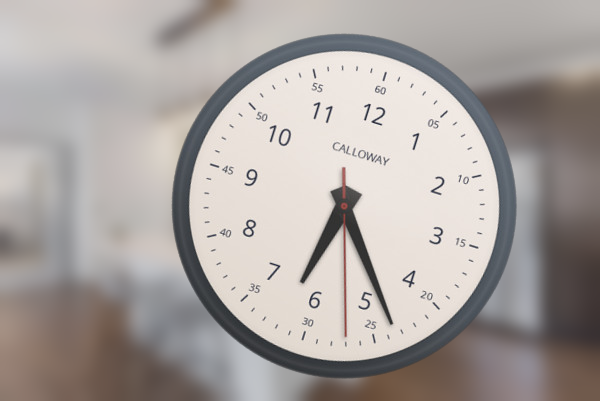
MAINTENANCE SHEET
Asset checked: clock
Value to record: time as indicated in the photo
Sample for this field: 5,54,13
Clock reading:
6,23,27
